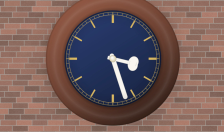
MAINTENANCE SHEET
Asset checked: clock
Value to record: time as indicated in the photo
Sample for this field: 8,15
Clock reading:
3,27
